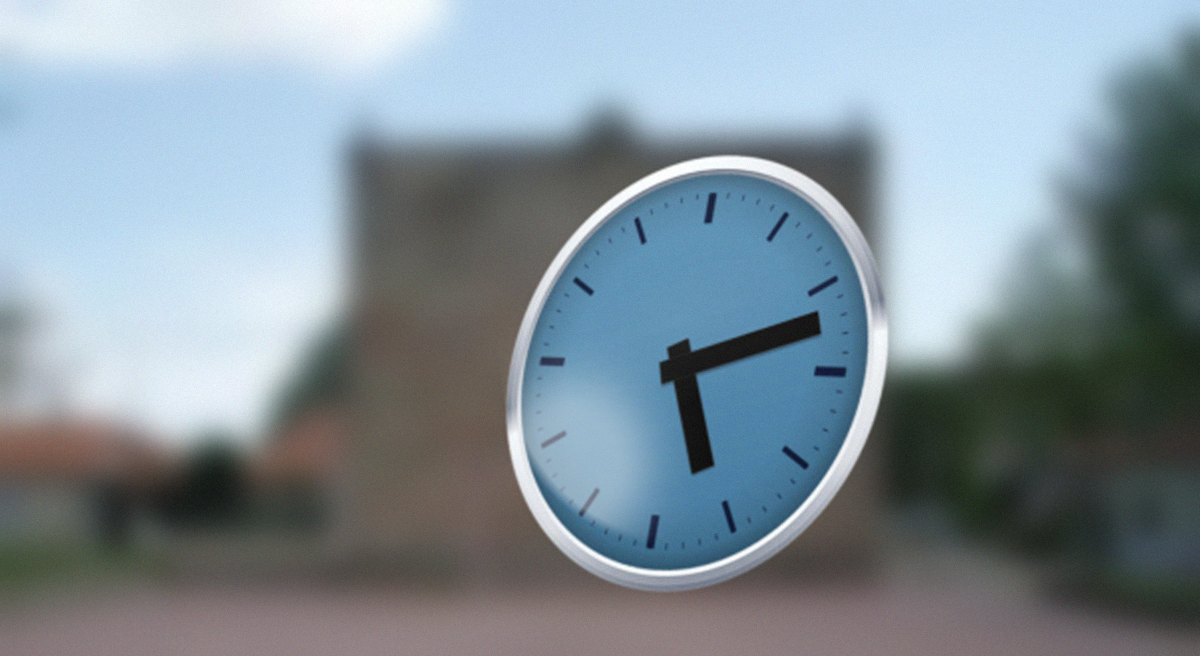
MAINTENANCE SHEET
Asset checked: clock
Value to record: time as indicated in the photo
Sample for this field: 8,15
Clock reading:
5,12
